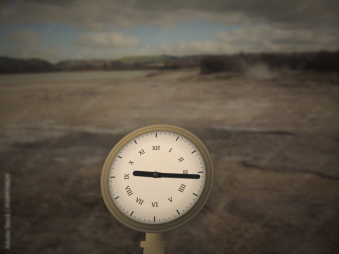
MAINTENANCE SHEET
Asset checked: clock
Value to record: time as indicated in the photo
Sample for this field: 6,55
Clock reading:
9,16
